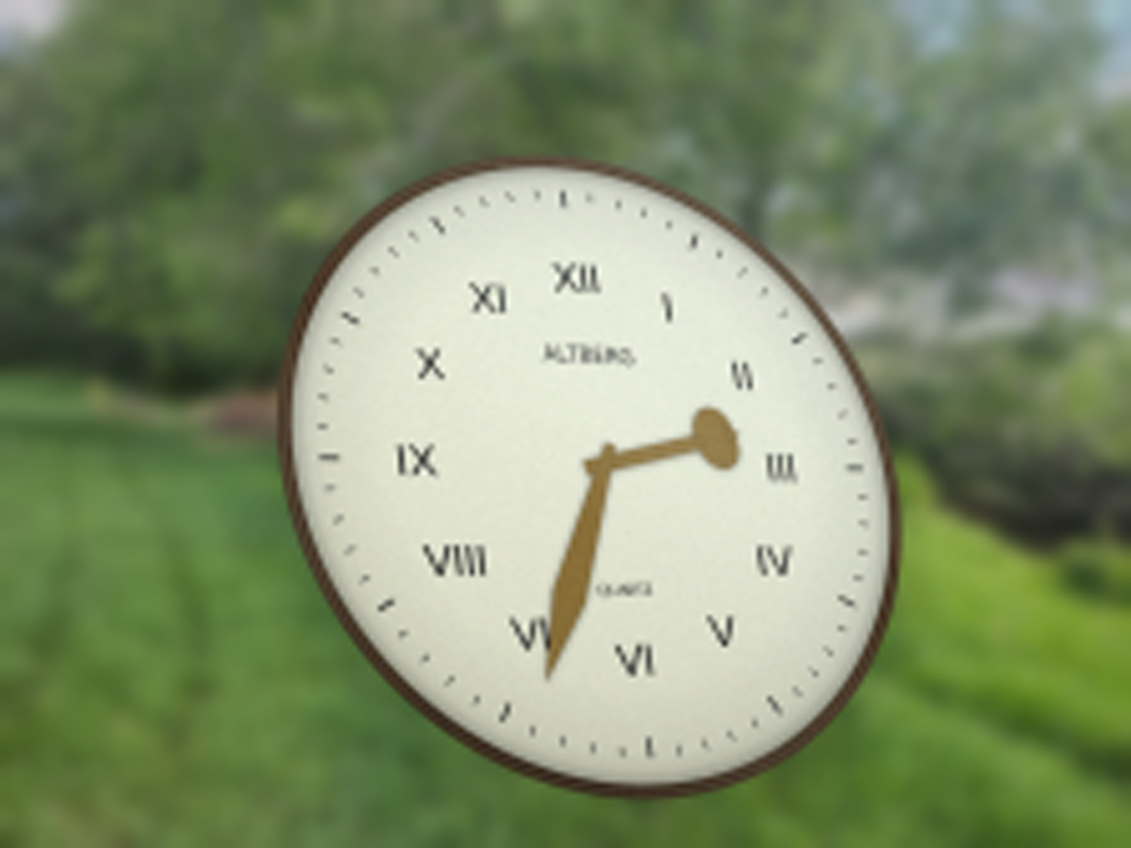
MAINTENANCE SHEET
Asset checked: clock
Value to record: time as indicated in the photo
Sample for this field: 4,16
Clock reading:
2,34
